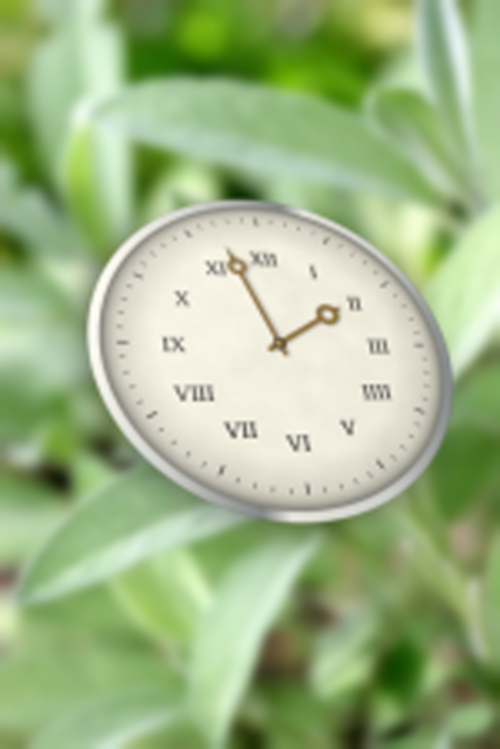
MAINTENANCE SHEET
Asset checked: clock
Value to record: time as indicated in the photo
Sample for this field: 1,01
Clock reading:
1,57
